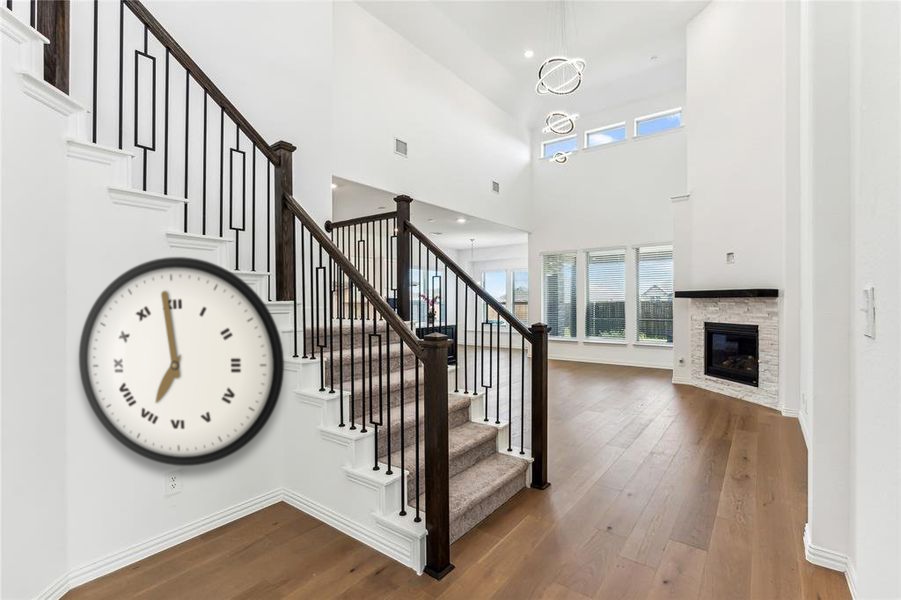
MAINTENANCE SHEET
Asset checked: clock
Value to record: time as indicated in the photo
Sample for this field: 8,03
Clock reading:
6,59
